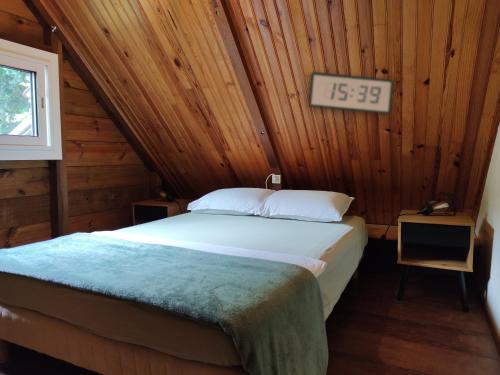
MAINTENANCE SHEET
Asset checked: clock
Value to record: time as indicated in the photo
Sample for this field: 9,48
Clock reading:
15,39
